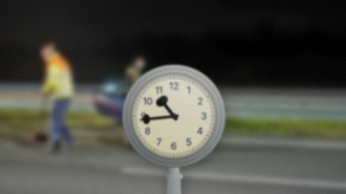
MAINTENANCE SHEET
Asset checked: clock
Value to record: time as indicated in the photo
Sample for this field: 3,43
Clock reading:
10,44
